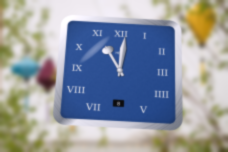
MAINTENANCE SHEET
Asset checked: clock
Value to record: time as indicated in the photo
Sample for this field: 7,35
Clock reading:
11,01
